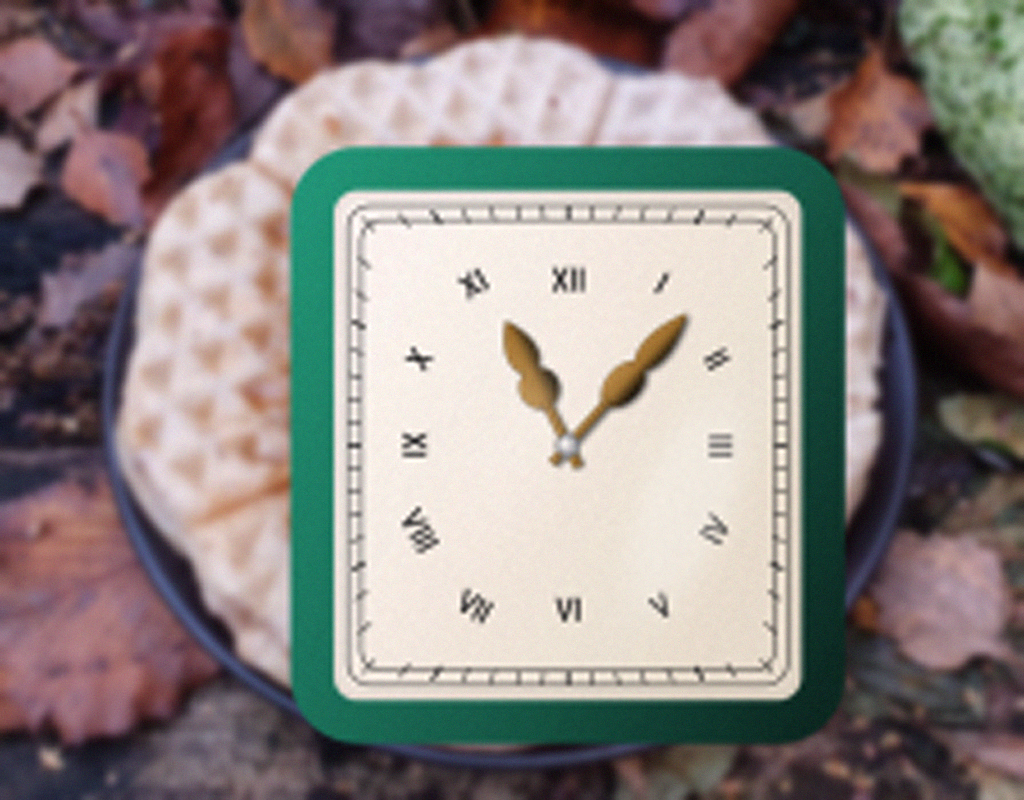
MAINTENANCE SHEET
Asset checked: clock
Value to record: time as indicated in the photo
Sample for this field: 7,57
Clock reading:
11,07
